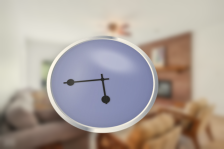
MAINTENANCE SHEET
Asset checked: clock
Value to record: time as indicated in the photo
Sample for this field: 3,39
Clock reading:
5,44
